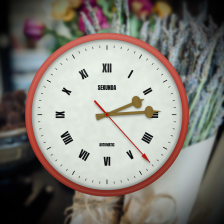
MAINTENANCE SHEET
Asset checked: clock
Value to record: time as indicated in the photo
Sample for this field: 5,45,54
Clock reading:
2,14,23
